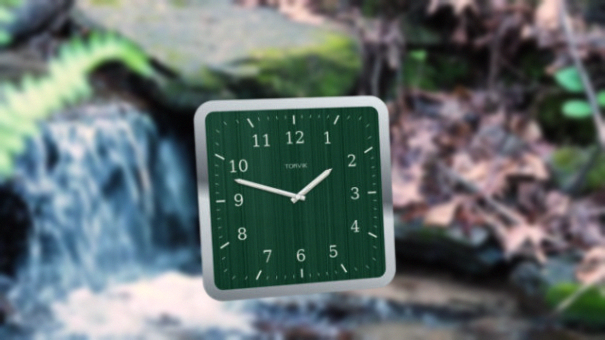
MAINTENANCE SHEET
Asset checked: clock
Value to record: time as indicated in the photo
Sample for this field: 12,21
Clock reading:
1,48
